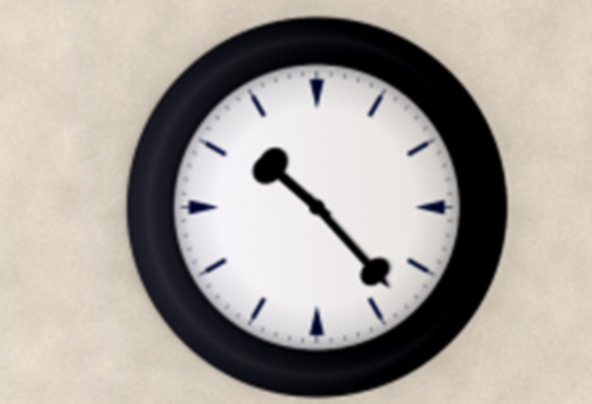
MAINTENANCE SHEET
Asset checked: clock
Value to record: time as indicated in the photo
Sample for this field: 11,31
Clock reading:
10,23
